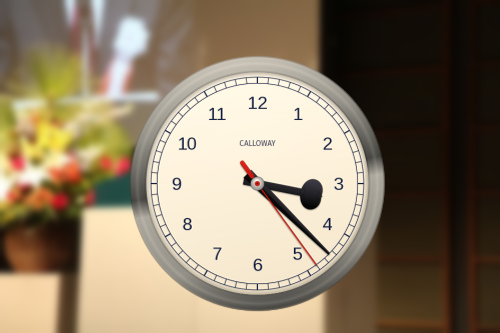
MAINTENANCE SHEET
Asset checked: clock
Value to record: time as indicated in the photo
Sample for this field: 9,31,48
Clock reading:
3,22,24
